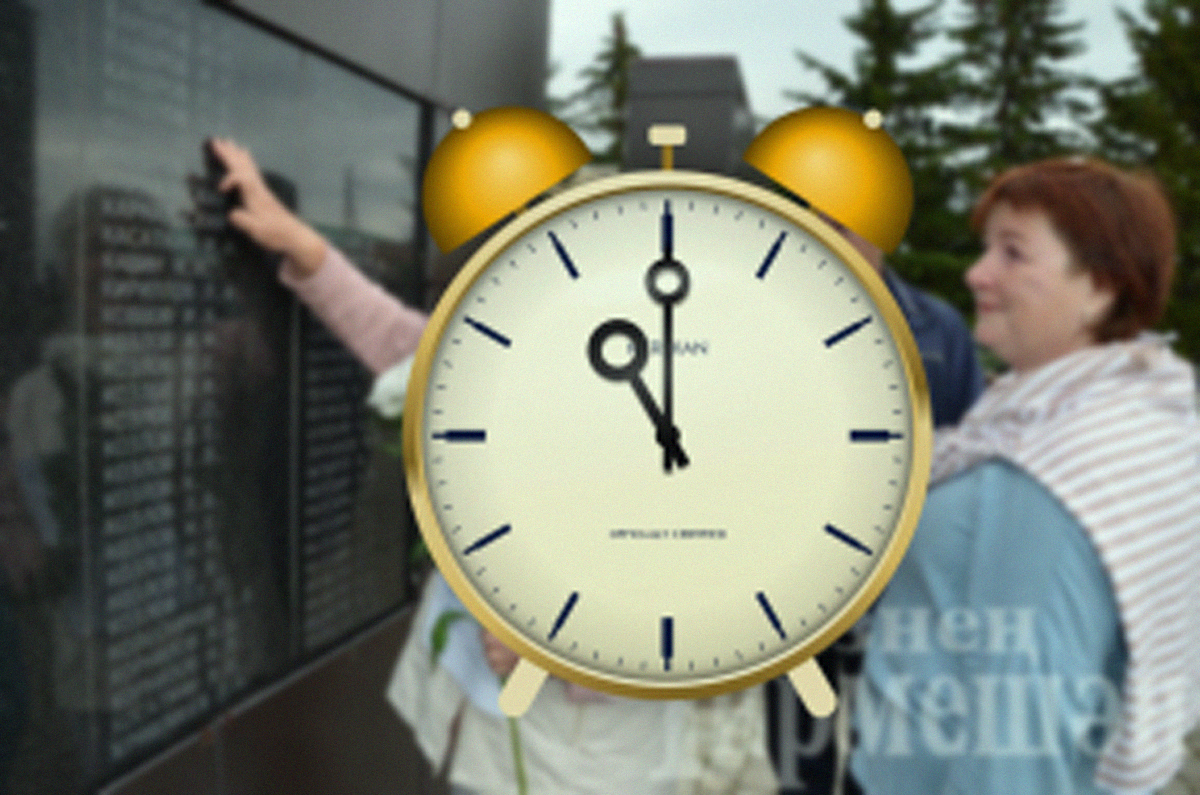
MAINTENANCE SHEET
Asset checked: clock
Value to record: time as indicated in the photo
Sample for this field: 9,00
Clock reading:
11,00
